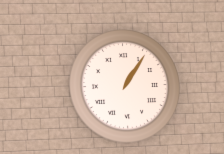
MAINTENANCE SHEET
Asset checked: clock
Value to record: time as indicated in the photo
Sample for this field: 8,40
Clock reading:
1,06
